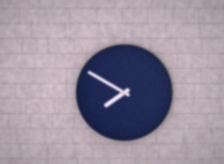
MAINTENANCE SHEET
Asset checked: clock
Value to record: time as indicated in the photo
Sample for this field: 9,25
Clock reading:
7,50
